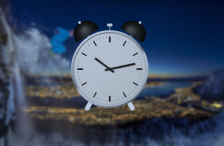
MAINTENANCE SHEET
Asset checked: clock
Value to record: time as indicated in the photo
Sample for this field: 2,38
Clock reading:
10,13
